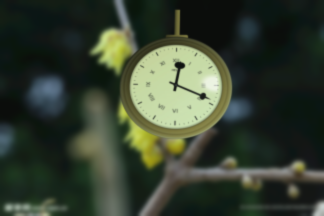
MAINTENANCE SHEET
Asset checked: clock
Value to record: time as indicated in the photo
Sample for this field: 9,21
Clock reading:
12,19
